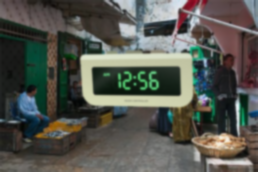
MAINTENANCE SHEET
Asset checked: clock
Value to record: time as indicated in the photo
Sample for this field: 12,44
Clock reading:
12,56
